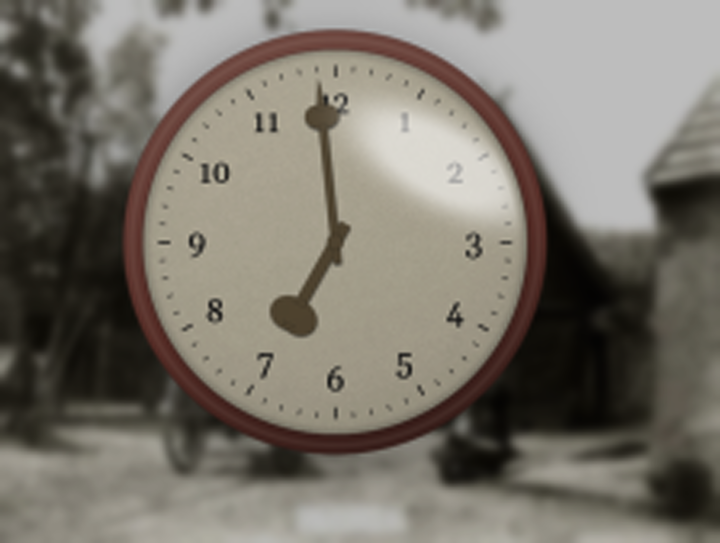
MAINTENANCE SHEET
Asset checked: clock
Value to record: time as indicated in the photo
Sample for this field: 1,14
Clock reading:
6,59
